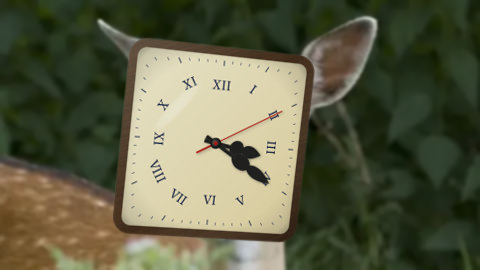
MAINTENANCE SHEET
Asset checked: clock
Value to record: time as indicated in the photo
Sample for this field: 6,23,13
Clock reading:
3,20,10
